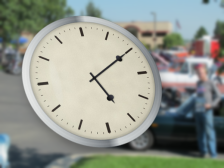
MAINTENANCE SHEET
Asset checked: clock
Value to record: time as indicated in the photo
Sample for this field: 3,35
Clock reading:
5,10
